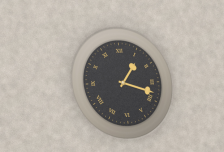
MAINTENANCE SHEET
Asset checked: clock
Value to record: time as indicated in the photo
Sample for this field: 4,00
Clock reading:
1,18
